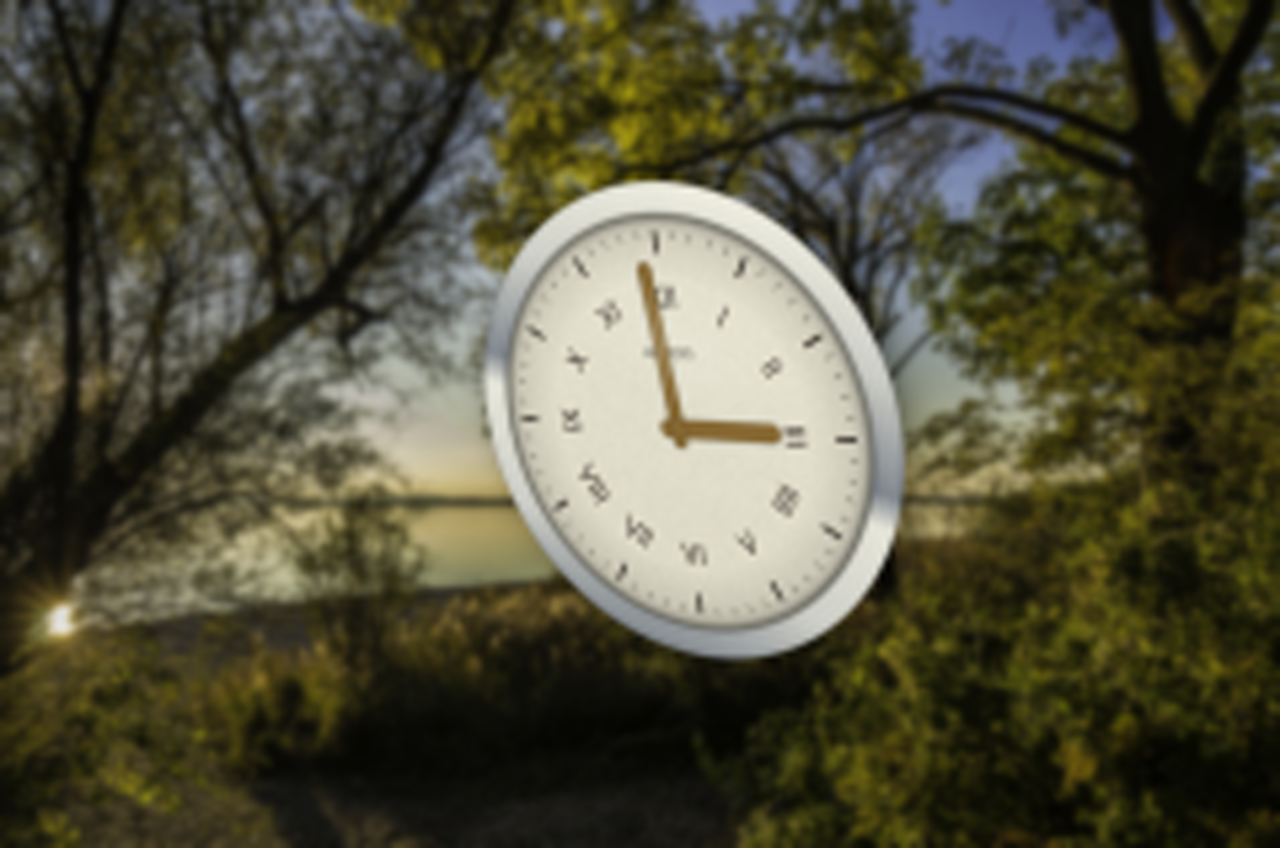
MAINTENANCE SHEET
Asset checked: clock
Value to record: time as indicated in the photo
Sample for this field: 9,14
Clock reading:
2,59
